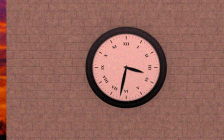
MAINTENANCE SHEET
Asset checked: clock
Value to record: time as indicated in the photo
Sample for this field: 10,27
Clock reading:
3,32
